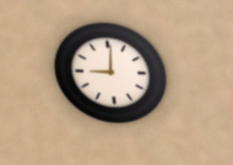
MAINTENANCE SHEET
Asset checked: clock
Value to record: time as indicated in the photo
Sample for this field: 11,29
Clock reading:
9,01
